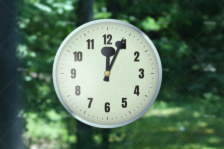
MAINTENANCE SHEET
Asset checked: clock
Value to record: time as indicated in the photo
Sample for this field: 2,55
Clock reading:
12,04
